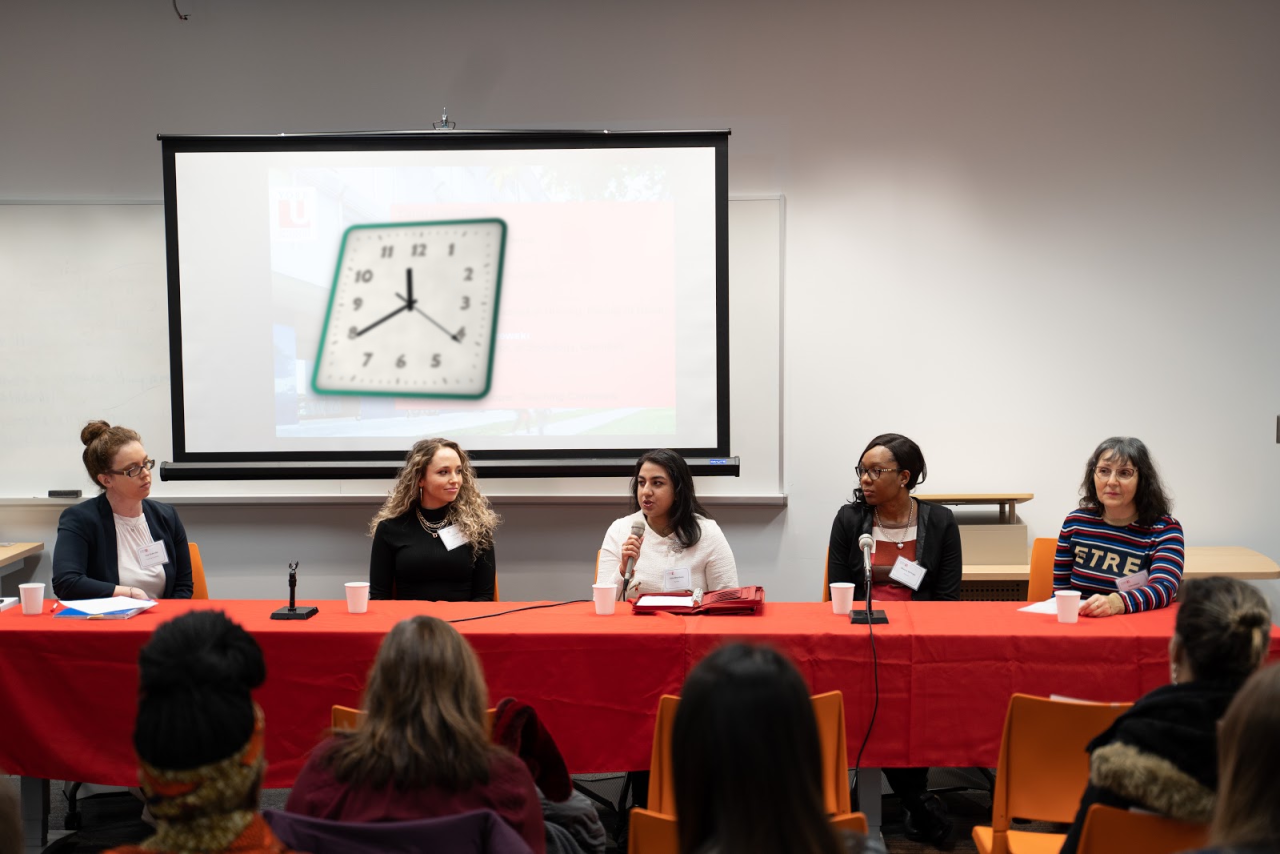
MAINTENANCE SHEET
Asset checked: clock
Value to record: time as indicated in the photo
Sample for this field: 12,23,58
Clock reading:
11,39,21
